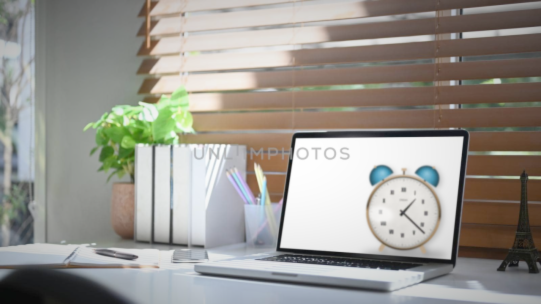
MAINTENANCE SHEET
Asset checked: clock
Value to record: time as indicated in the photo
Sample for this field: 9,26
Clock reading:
1,22
